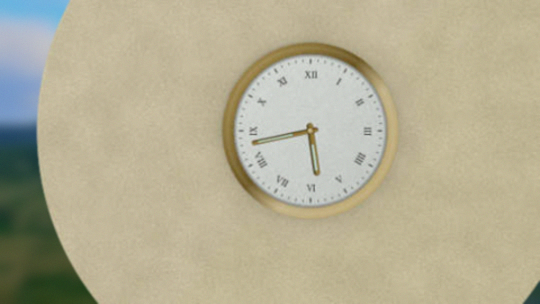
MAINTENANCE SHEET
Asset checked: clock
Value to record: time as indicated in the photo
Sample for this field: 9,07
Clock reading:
5,43
